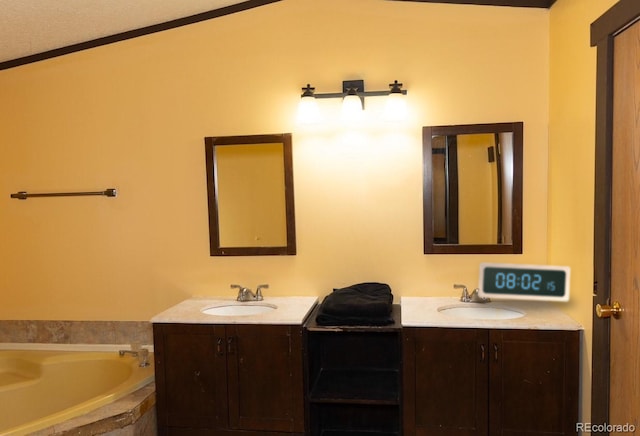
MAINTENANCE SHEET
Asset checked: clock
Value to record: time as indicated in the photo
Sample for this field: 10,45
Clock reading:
8,02
